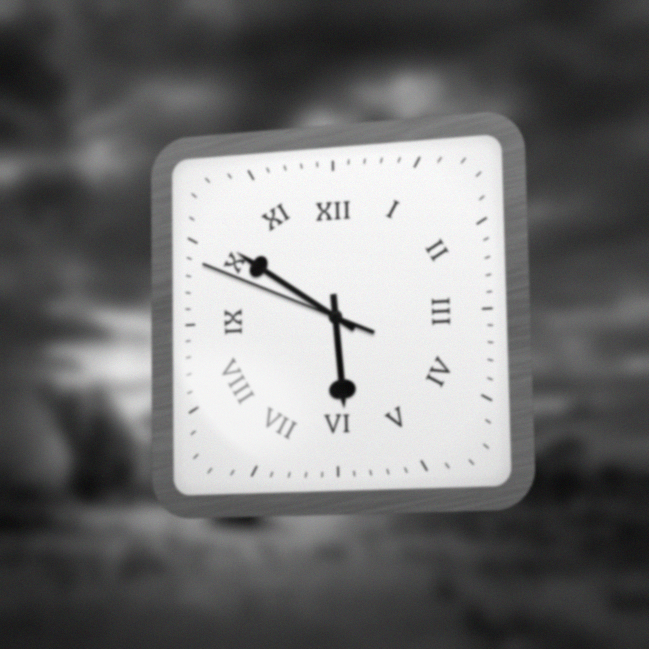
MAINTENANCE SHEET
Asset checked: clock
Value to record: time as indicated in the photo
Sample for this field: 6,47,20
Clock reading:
5,50,49
